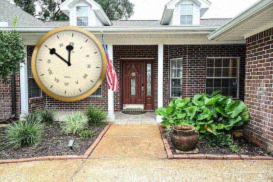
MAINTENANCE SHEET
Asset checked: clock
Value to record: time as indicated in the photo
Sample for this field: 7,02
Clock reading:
11,50
